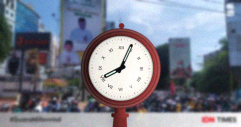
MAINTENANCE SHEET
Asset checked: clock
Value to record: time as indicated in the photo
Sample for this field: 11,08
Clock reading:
8,04
